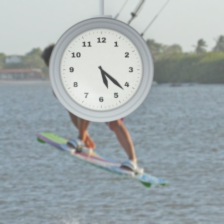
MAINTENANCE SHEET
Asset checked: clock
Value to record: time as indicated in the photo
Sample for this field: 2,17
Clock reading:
5,22
